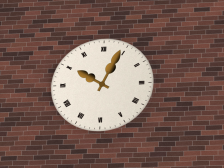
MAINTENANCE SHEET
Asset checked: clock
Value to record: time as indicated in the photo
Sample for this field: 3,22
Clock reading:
10,04
